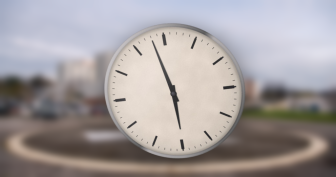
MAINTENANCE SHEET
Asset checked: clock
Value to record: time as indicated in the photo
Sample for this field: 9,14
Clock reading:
5,58
